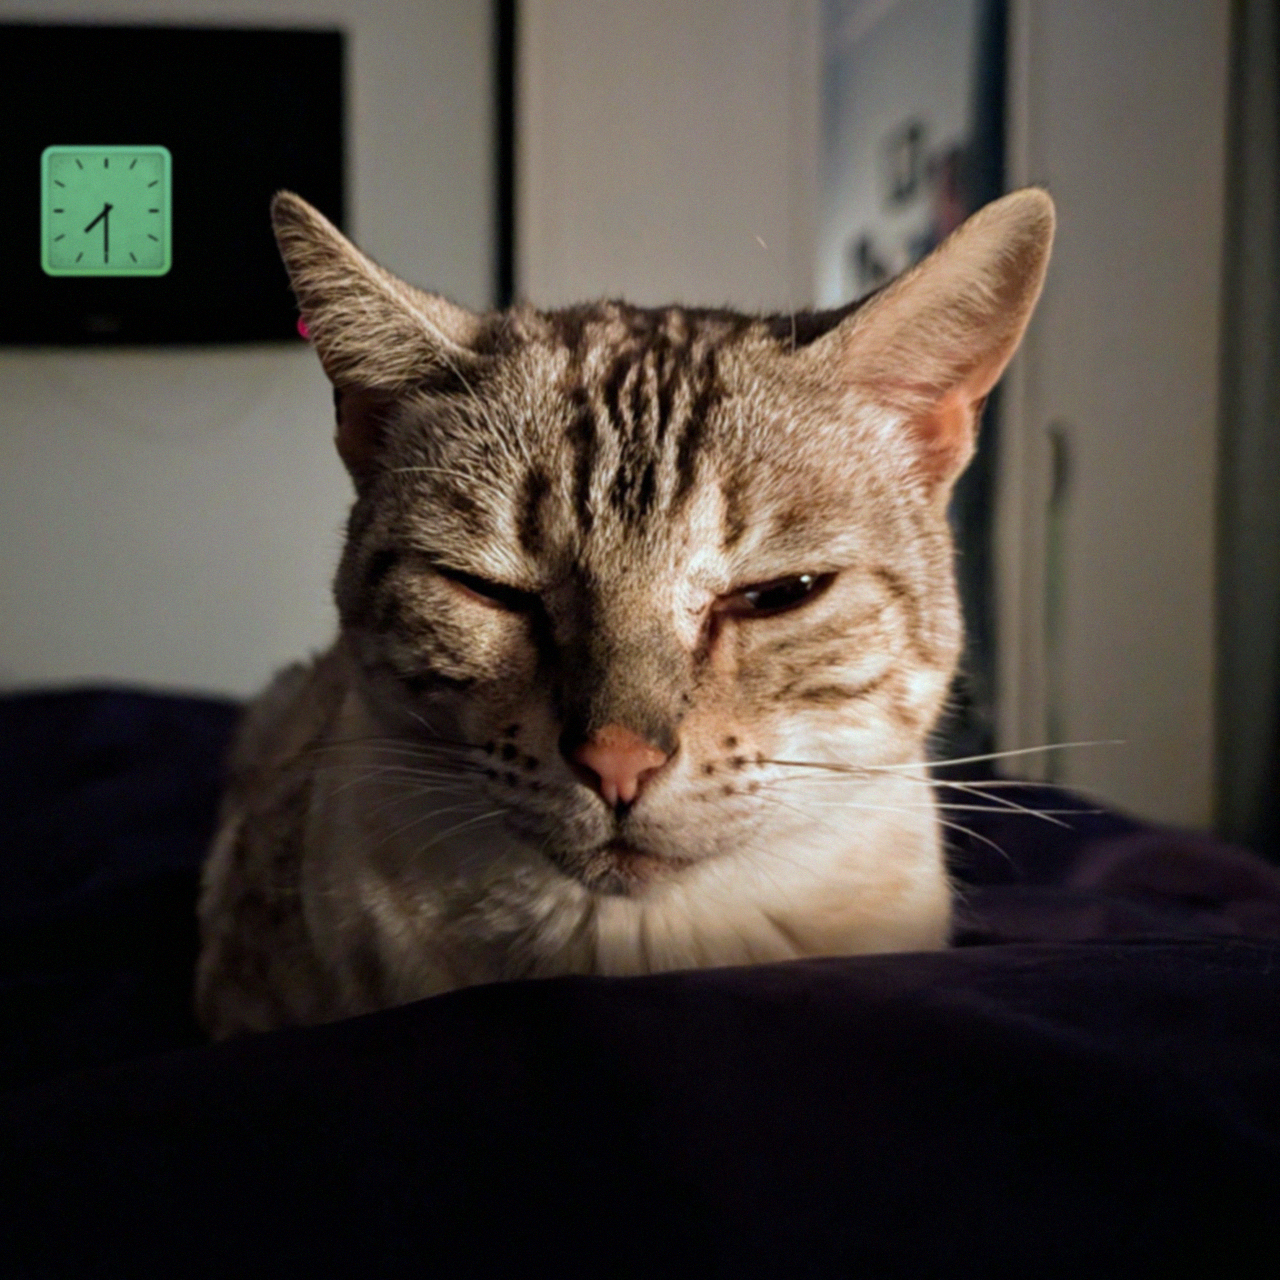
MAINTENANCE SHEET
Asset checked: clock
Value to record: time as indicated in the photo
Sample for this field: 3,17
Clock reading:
7,30
